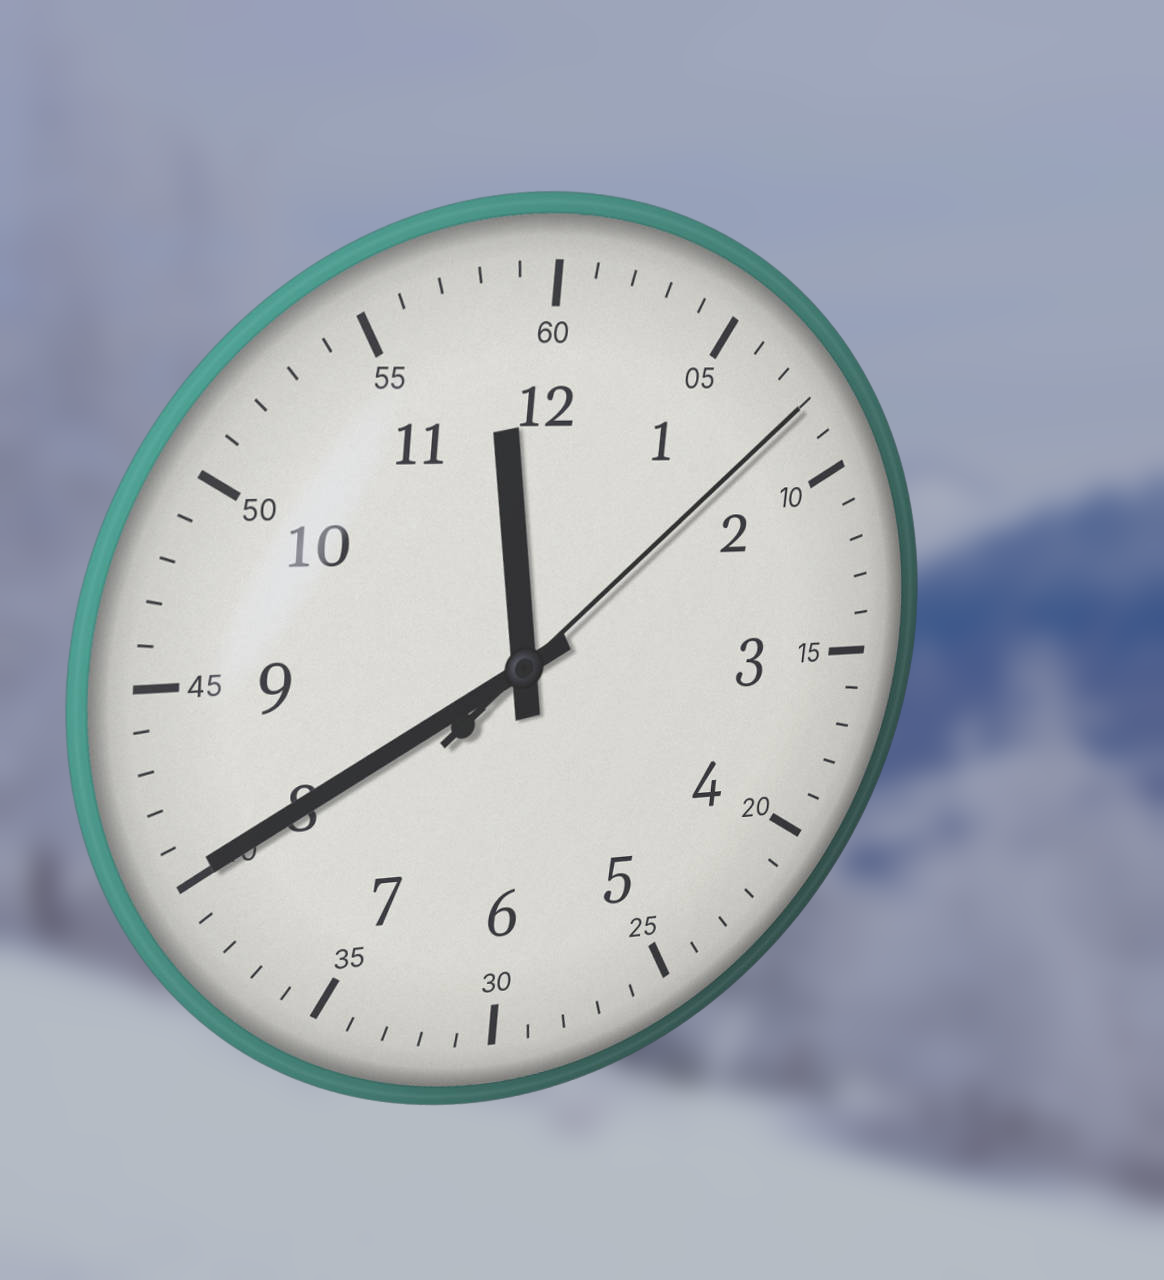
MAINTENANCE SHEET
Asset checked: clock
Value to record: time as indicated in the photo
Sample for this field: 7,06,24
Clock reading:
11,40,08
